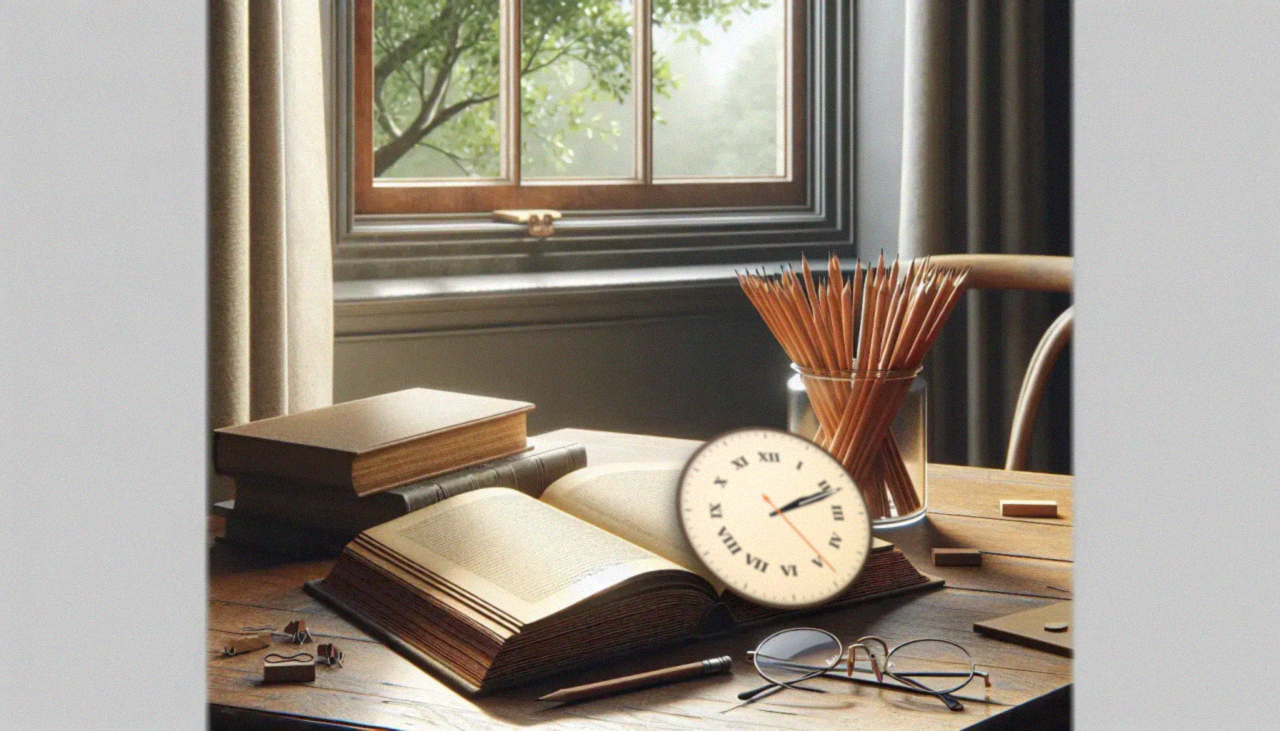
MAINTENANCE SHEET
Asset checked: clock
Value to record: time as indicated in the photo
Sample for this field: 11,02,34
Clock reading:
2,11,24
